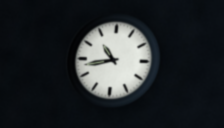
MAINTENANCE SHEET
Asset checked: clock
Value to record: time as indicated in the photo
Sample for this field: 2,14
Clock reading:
10,43
